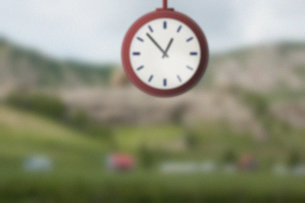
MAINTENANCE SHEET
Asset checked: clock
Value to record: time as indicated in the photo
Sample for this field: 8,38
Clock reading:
12,53
